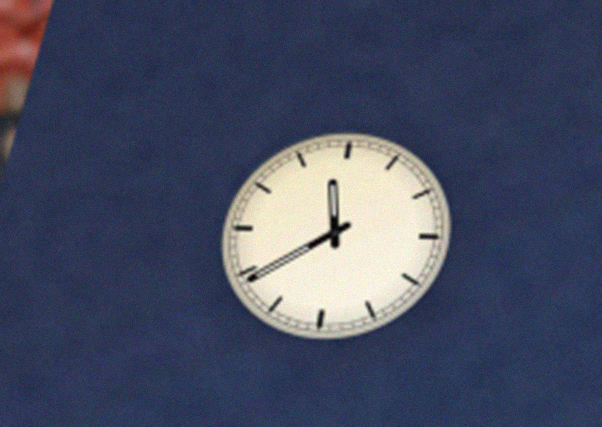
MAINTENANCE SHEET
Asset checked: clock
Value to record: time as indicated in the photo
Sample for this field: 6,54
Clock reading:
11,39
